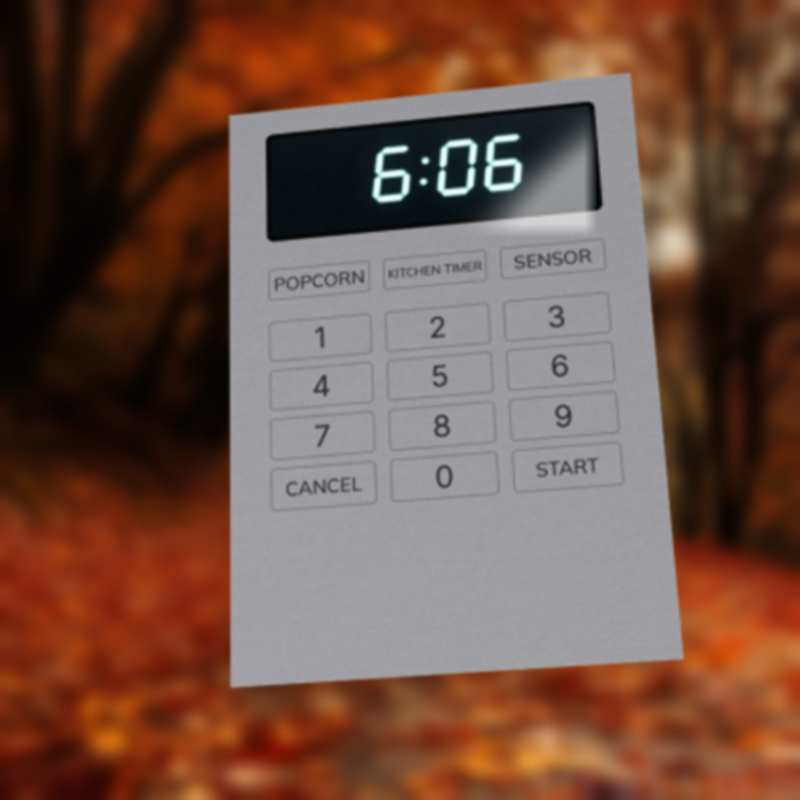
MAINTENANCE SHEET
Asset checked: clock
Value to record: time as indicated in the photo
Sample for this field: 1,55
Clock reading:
6,06
